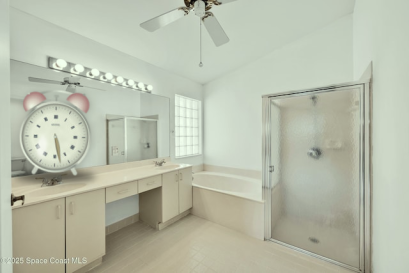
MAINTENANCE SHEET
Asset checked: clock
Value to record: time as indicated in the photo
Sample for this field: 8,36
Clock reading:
5,28
